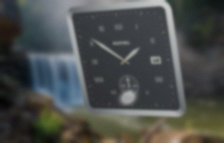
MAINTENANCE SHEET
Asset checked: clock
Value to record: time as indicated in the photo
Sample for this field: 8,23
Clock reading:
1,51
